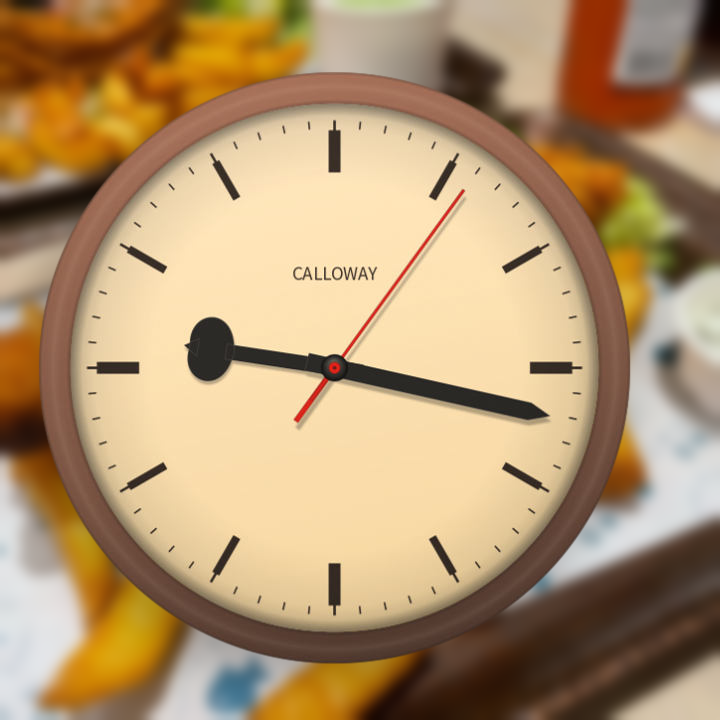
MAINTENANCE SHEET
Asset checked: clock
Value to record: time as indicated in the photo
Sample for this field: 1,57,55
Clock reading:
9,17,06
